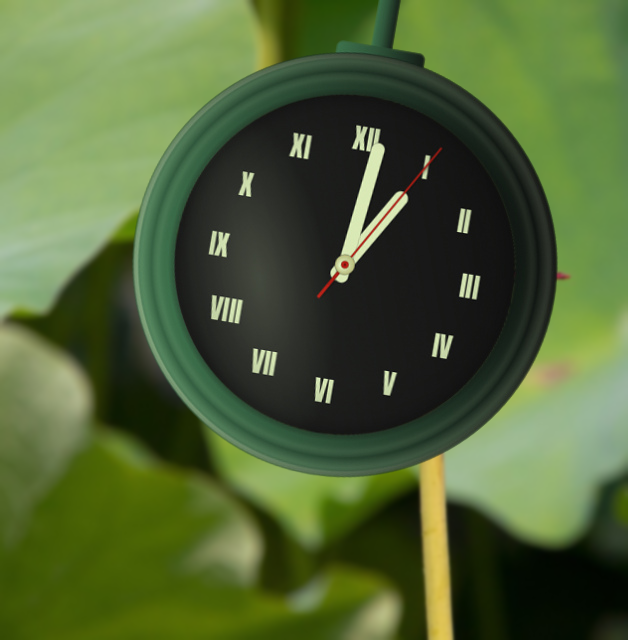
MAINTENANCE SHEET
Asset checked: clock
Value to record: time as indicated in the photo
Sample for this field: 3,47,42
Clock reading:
1,01,05
